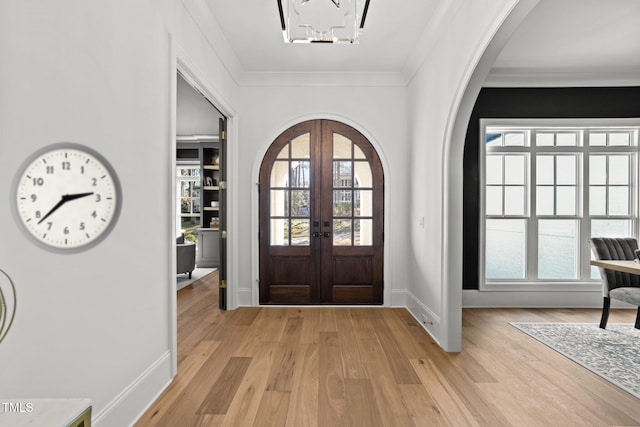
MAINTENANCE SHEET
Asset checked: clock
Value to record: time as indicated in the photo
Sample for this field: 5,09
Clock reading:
2,38
